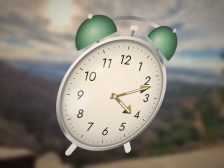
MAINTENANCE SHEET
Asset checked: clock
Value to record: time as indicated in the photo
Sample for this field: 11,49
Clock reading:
4,12
